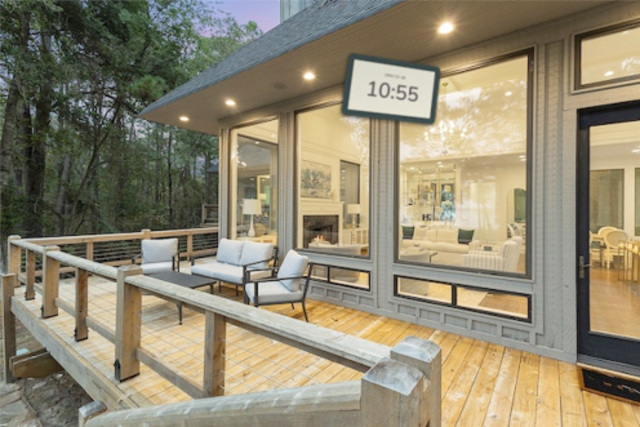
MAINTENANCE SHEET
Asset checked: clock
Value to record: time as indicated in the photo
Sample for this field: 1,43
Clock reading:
10,55
